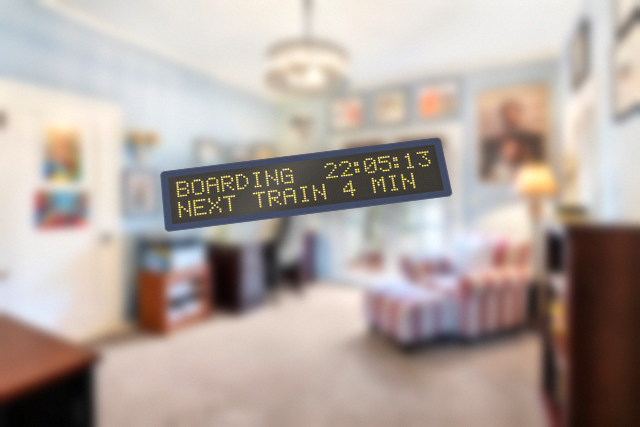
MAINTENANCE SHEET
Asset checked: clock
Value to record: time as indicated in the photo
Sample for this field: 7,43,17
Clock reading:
22,05,13
